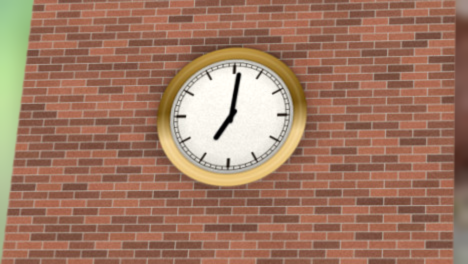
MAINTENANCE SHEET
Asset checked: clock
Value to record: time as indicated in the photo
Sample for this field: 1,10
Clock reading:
7,01
